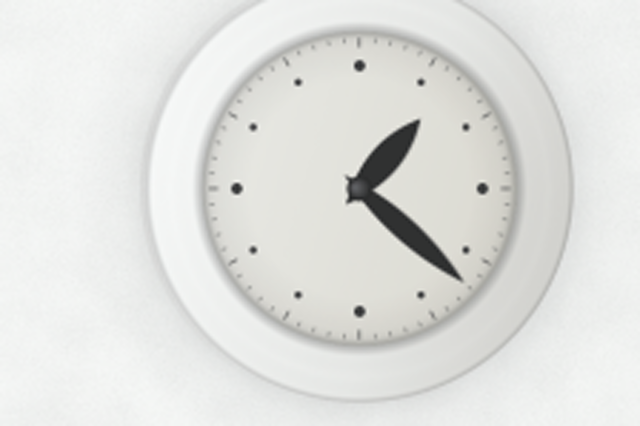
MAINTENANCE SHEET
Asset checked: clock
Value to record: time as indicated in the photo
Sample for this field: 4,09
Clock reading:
1,22
